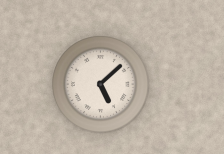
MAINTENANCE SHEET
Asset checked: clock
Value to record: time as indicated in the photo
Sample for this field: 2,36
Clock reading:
5,08
